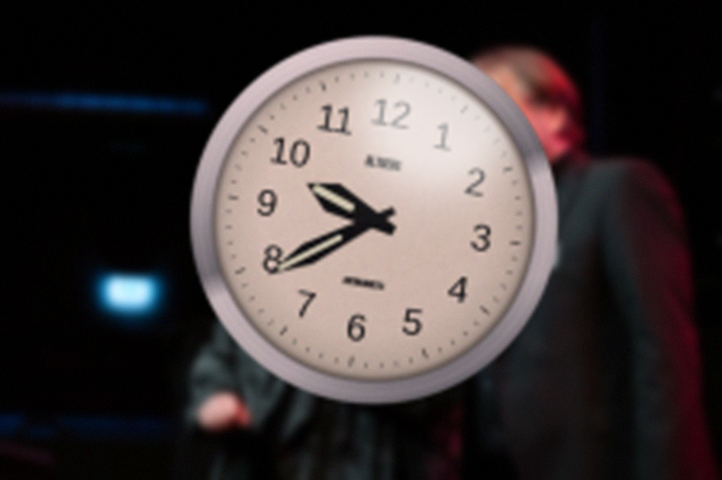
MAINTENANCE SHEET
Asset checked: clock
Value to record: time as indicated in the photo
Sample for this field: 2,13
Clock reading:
9,39
